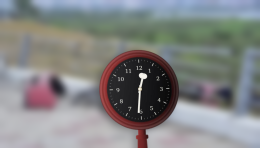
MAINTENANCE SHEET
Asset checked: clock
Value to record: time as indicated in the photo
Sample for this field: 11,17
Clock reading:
12,31
